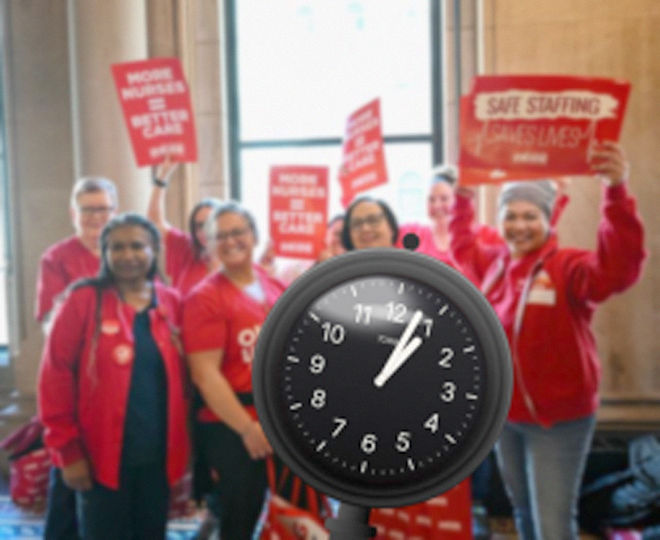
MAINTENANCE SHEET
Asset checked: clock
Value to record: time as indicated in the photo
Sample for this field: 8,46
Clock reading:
1,03
